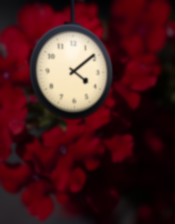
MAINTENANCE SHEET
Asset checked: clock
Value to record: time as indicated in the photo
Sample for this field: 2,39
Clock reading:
4,09
